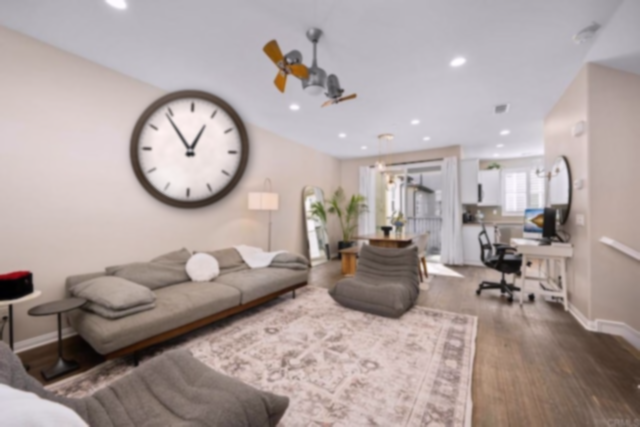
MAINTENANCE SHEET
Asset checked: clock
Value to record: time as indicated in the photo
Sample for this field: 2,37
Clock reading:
12,54
